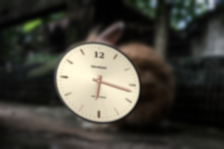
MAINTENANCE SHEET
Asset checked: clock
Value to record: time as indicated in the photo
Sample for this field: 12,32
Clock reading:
6,17
